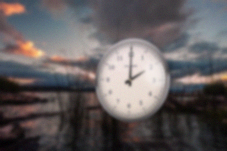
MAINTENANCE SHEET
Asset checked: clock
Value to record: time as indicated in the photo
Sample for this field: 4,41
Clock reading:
2,00
